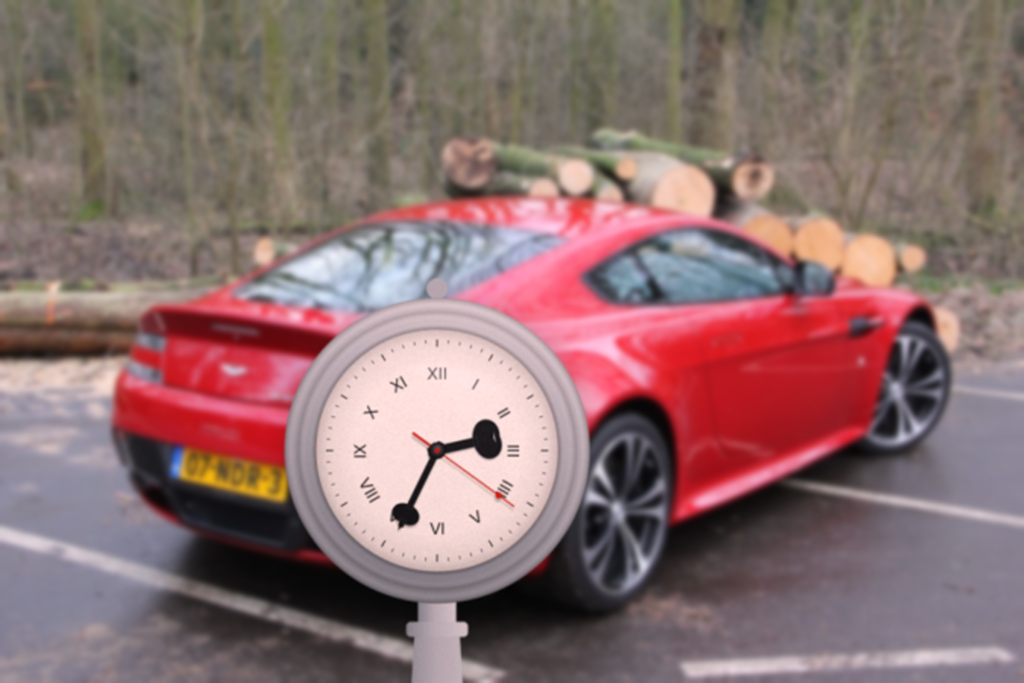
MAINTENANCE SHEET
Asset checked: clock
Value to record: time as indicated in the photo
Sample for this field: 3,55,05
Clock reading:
2,34,21
